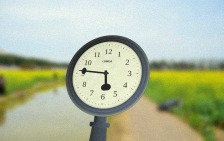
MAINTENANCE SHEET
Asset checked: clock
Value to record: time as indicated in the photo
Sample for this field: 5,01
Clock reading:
5,46
